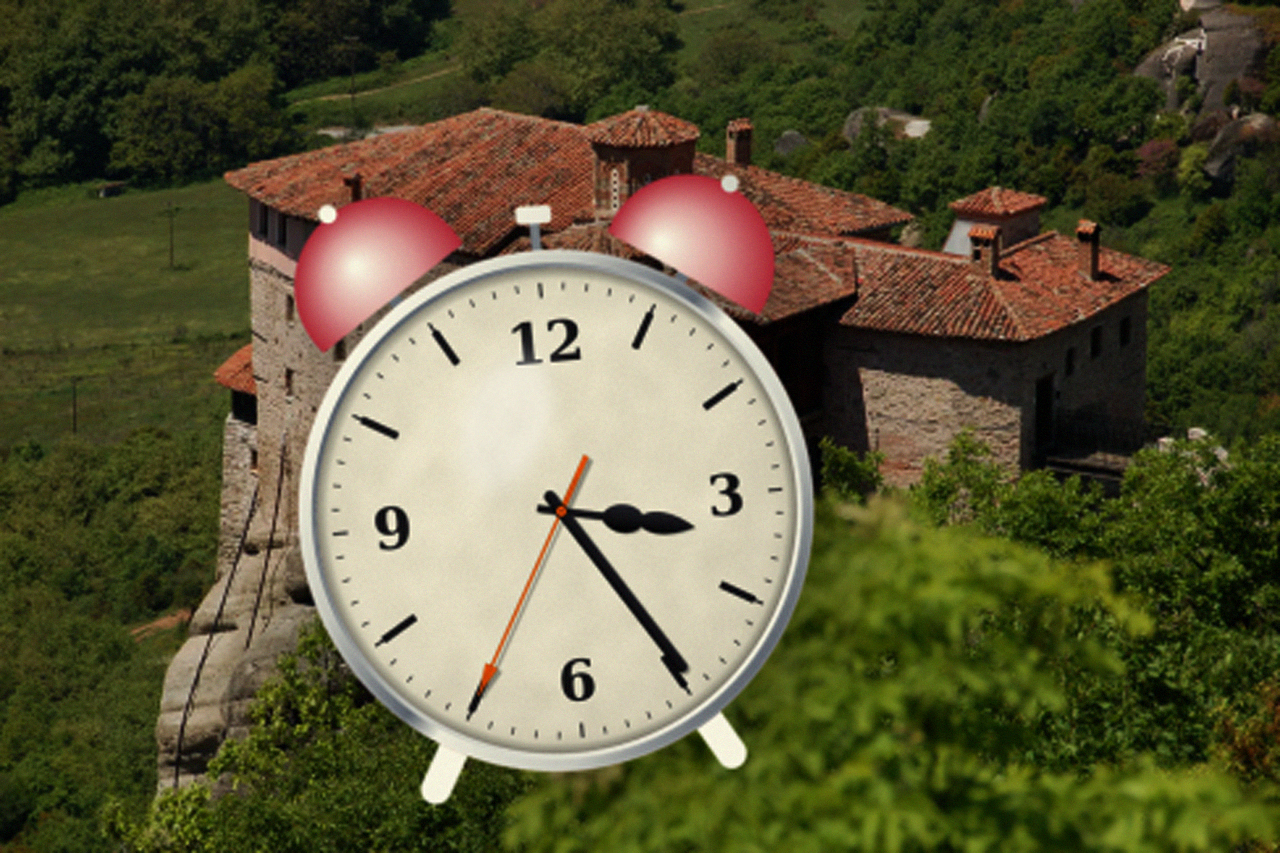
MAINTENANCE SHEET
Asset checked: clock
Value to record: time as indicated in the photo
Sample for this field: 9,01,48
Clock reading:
3,24,35
